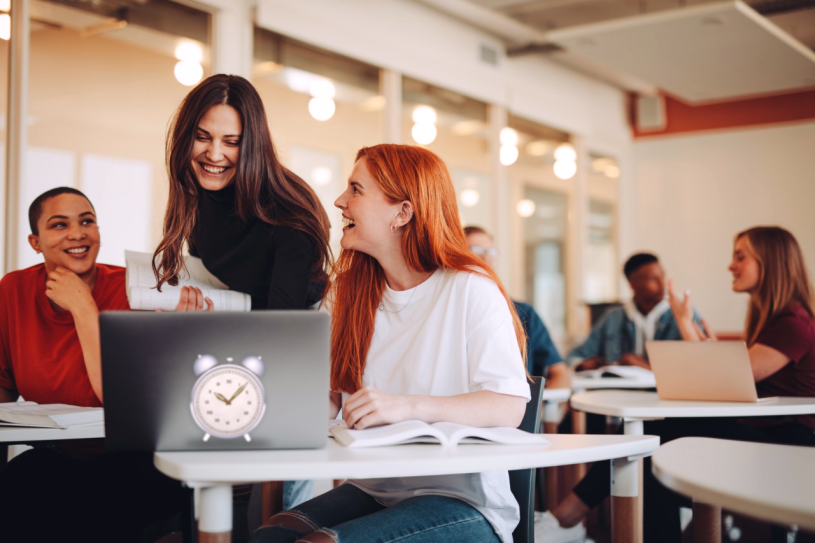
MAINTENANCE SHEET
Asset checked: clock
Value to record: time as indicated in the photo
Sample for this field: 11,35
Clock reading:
10,07
